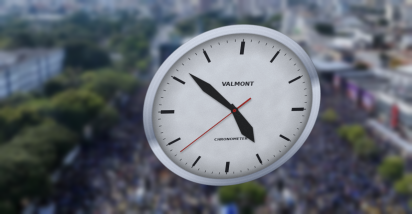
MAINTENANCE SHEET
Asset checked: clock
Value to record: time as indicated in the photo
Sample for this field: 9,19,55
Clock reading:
4,51,38
